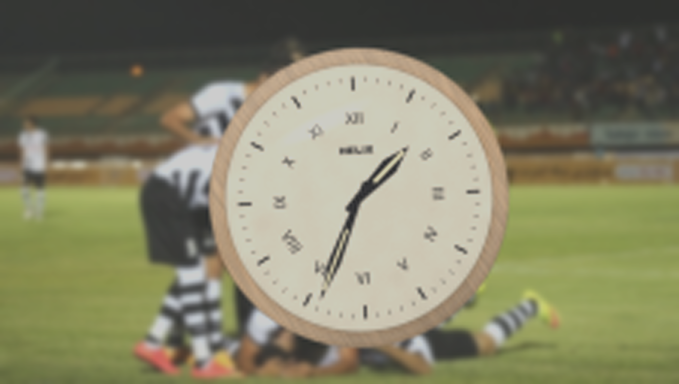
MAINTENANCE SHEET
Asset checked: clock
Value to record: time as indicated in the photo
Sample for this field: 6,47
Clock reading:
1,34
